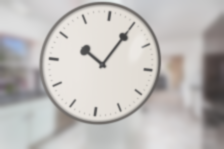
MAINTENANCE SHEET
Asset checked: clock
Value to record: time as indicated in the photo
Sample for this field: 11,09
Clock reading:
10,05
